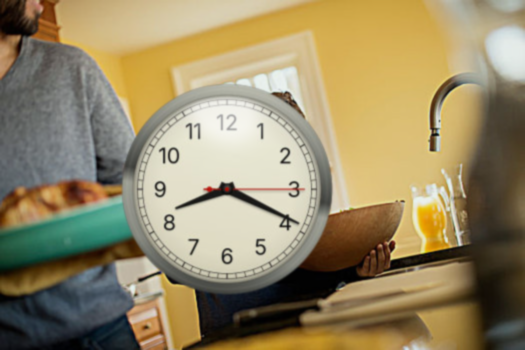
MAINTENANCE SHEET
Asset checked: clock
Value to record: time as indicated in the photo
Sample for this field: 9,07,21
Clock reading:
8,19,15
